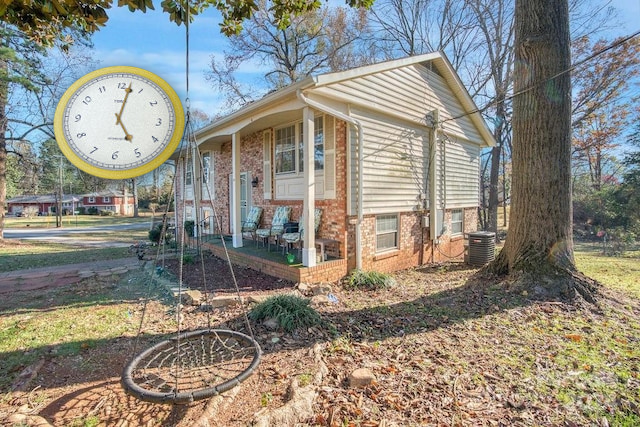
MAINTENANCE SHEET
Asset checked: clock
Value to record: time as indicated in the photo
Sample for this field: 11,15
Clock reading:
5,02
